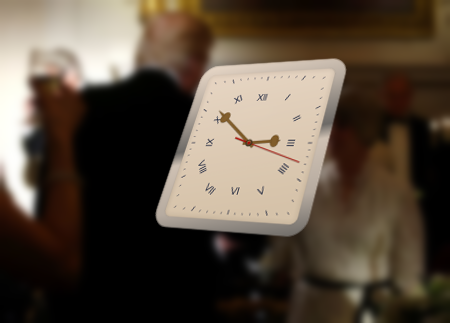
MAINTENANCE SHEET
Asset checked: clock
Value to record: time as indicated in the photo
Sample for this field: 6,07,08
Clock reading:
2,51,18
